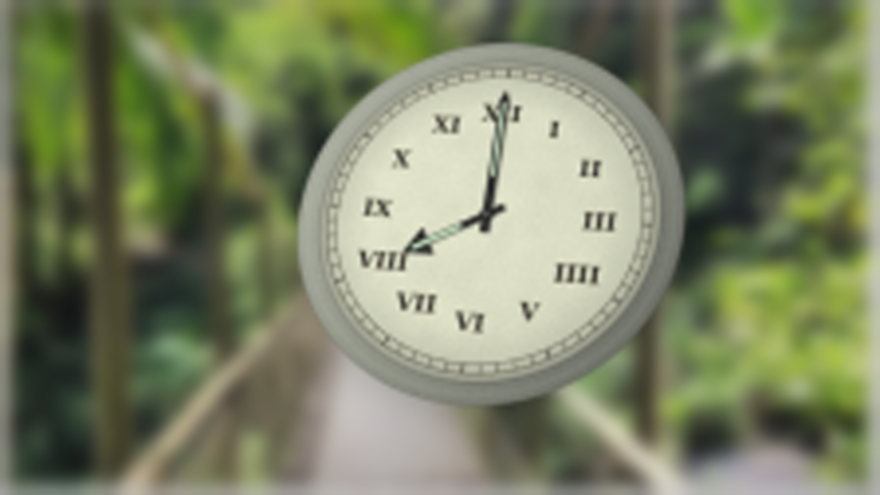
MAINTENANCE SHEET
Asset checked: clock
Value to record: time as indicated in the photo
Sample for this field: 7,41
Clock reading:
8,00
